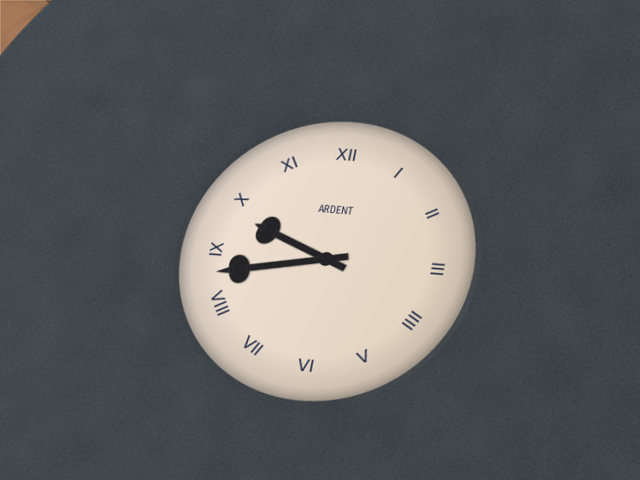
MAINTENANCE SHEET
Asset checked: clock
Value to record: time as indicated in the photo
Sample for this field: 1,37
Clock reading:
9,43
